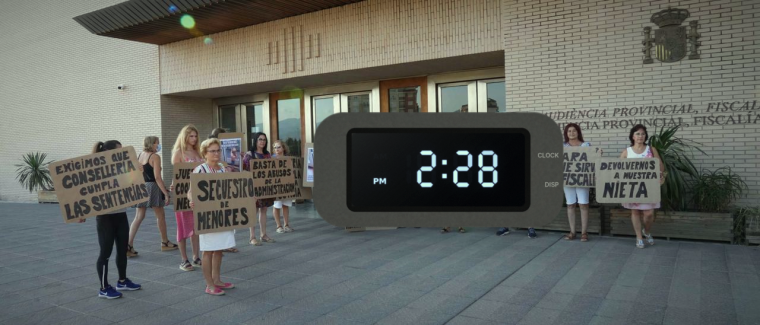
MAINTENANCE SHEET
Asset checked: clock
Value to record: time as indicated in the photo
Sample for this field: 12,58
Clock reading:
2,28
